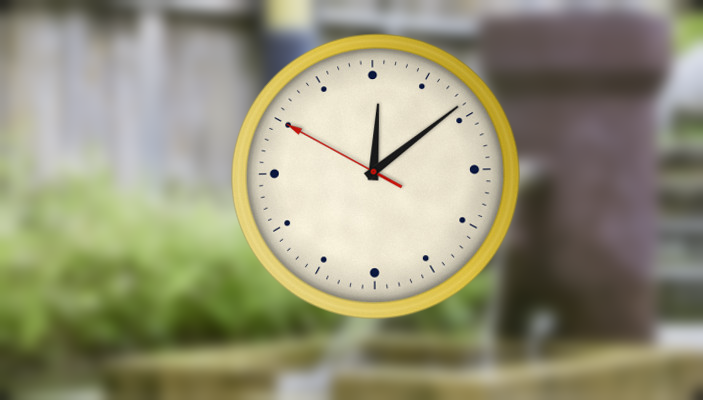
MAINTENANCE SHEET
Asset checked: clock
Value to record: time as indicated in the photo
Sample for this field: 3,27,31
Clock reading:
12,08,50
